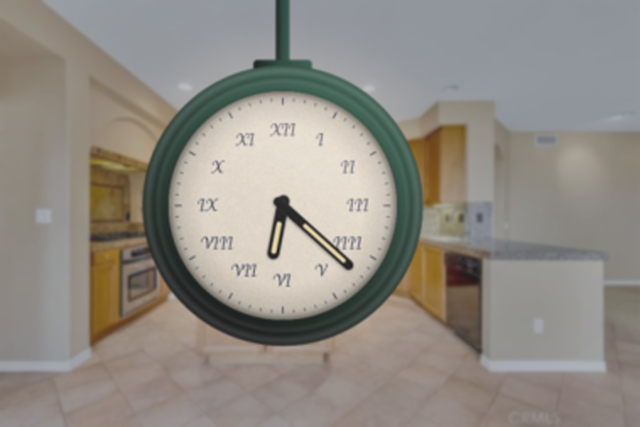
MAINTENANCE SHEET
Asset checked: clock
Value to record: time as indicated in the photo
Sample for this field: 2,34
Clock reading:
6,22
